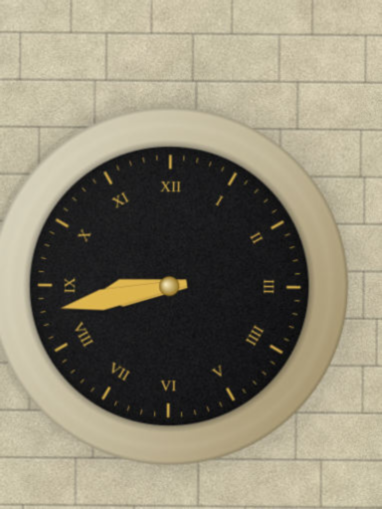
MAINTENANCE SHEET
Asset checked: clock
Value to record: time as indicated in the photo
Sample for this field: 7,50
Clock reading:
8,43
